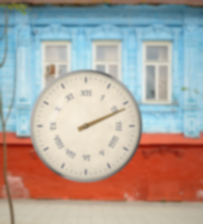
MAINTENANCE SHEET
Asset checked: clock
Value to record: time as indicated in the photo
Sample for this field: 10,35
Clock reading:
2,11
